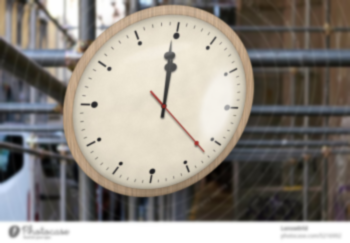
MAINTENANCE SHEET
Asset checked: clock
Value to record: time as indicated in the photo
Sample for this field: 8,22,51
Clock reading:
11,59,22
